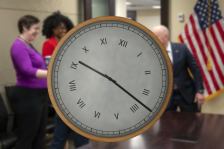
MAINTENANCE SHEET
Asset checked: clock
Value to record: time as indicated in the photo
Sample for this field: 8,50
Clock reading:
9,18
